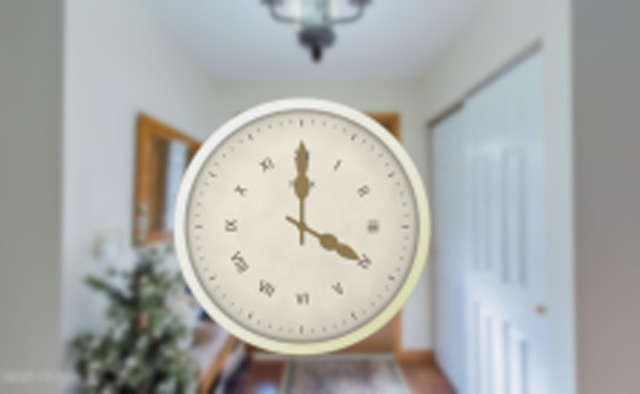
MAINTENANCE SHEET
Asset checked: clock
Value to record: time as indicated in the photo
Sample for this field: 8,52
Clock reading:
4,00
